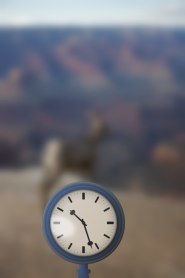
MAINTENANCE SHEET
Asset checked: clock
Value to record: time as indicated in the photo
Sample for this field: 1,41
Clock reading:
10,27
